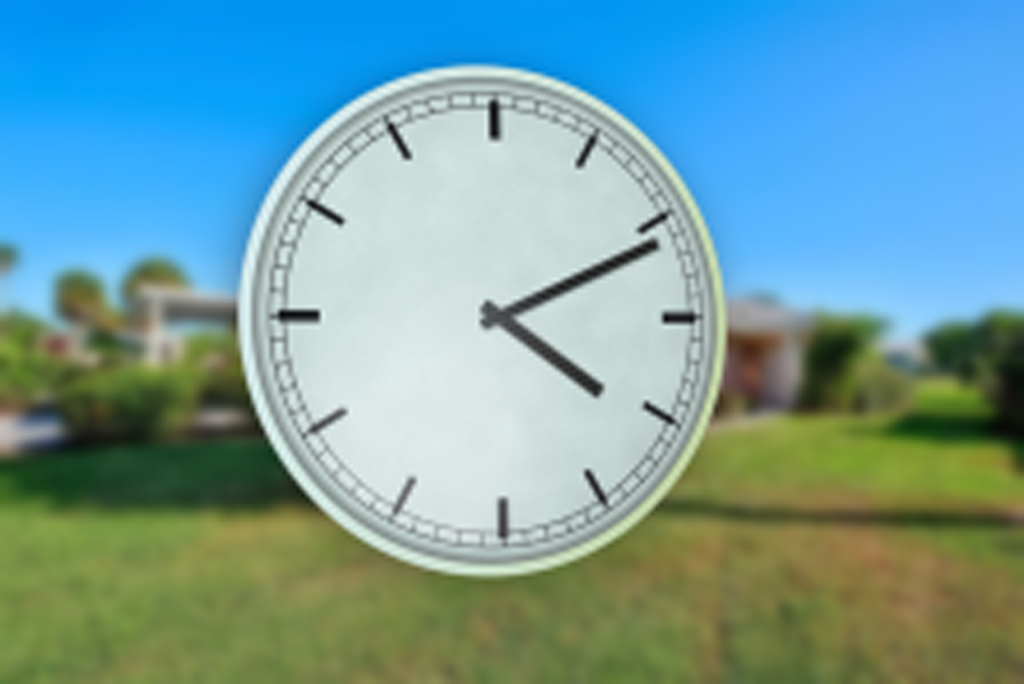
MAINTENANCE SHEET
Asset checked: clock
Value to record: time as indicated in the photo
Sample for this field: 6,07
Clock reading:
4,11
